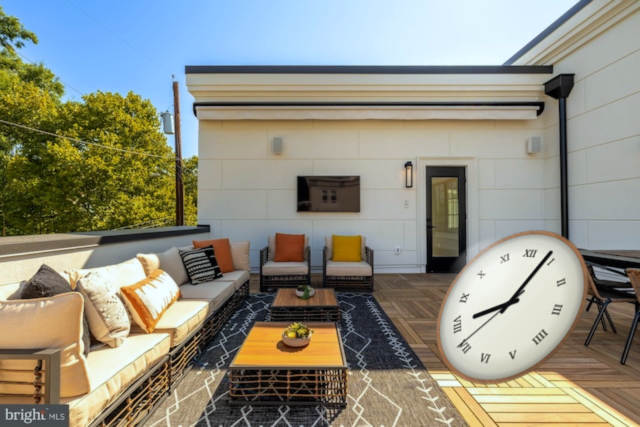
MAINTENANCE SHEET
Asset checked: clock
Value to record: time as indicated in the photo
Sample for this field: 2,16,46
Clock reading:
8,03,36
